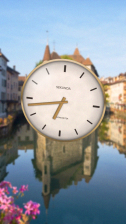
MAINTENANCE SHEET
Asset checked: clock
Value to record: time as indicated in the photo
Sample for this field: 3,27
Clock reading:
6,43
